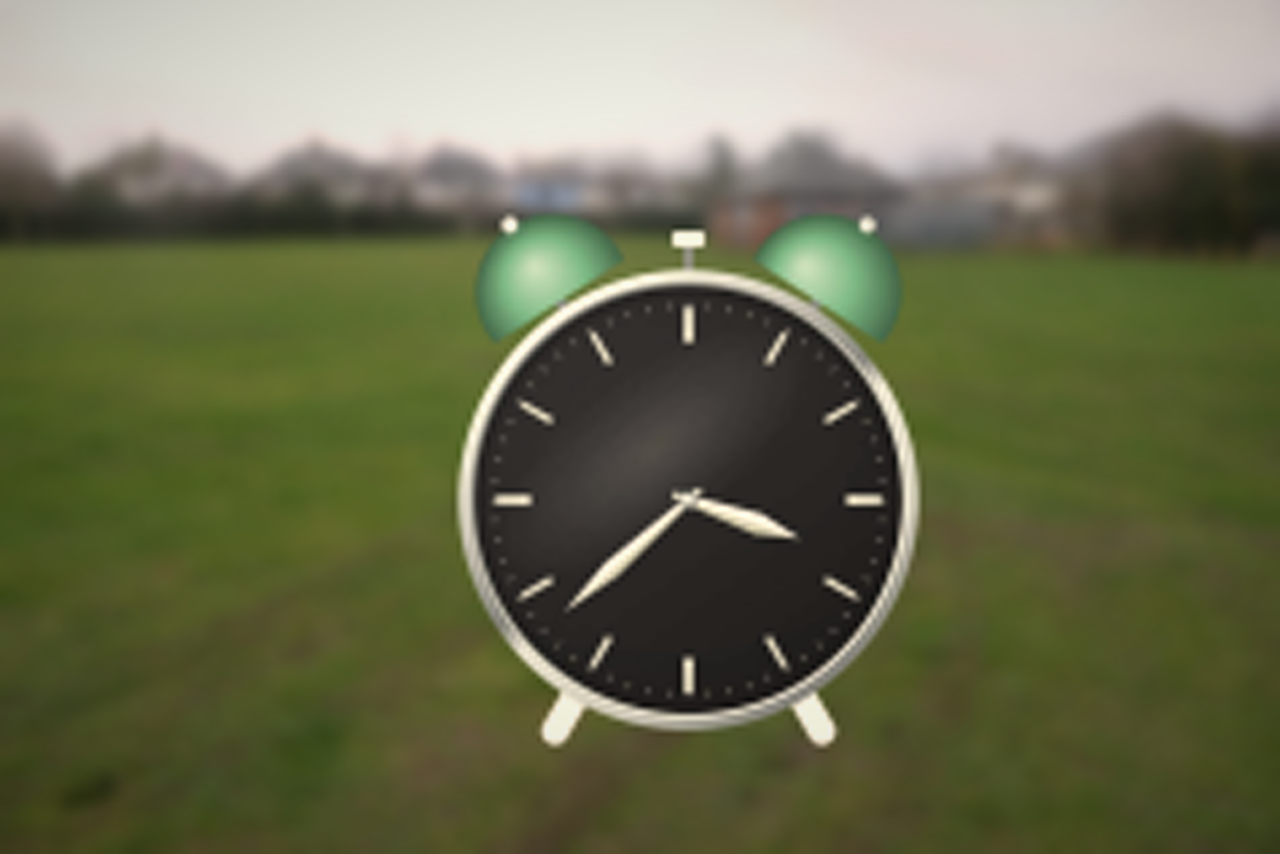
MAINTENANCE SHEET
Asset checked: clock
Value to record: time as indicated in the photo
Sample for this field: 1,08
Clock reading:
3,38
